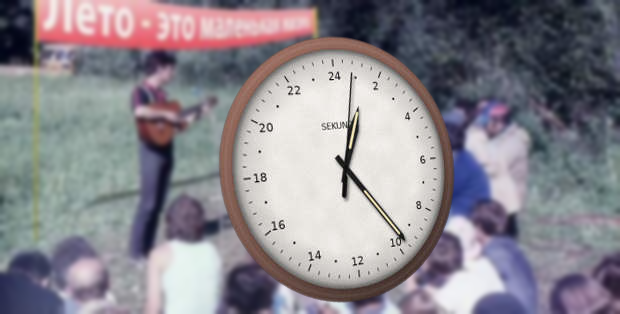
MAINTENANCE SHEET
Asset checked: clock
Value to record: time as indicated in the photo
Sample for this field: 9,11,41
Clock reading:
1,24,02
